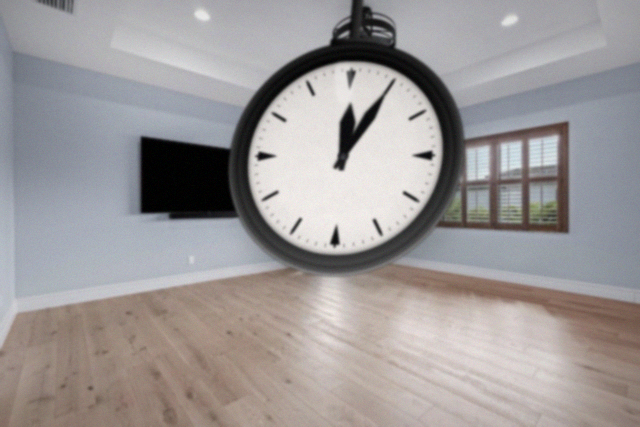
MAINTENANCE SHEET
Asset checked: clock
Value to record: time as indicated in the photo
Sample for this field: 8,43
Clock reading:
12,05
